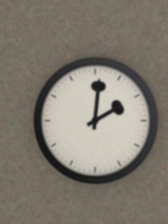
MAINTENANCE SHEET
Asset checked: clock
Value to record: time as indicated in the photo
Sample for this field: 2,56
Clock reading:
2,01
